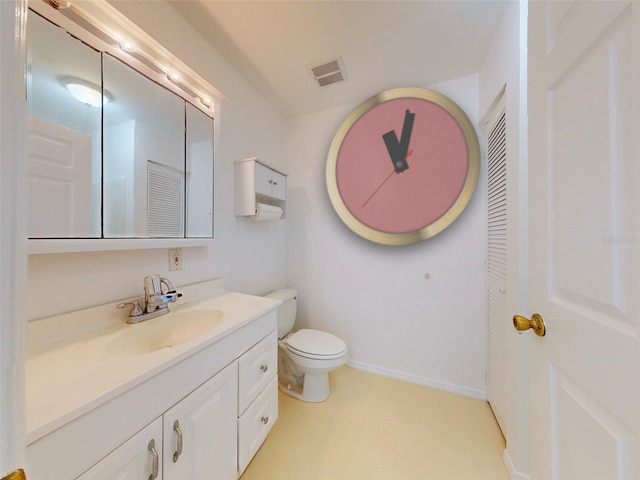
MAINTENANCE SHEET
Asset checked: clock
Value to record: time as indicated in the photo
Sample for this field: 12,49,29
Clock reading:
11,00,36
